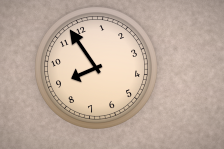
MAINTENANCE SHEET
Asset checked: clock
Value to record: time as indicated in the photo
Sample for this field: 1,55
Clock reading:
8,58
